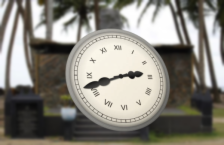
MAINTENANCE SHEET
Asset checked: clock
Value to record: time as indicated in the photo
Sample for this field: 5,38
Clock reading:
2,42
